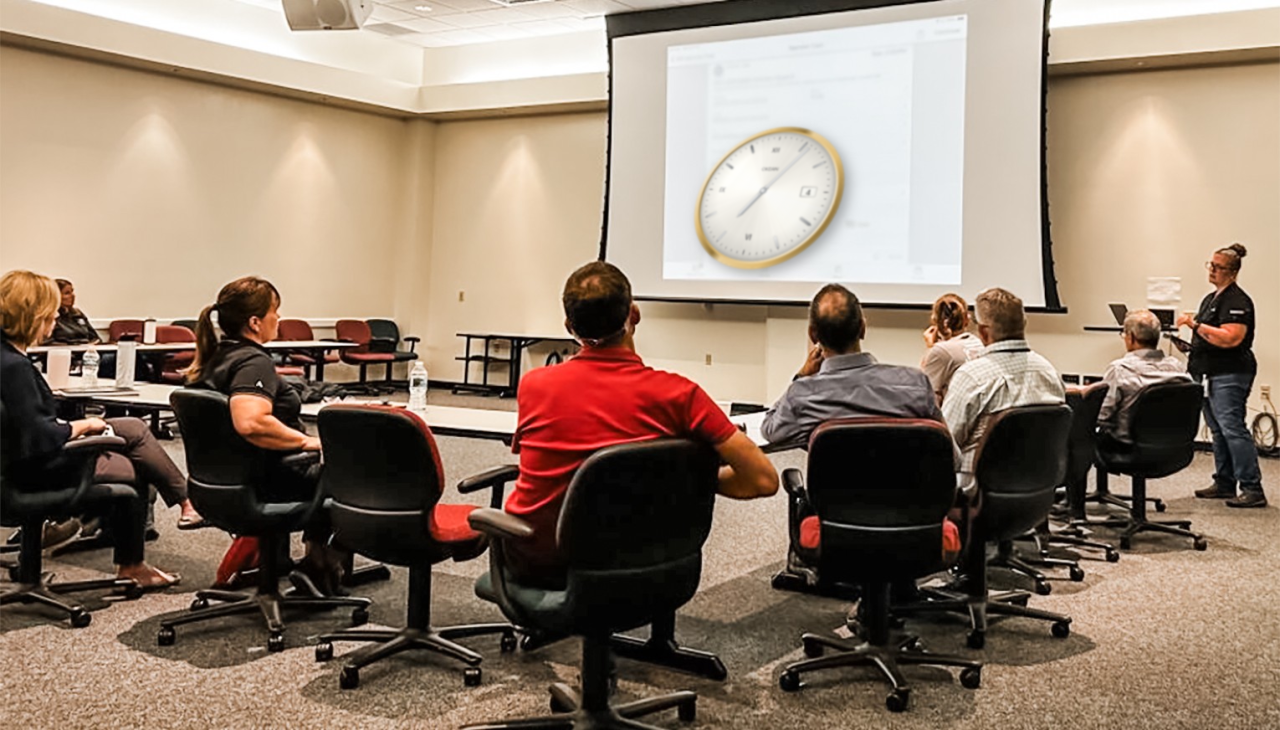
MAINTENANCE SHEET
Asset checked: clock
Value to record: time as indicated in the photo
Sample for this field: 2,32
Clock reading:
7,06
